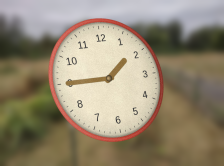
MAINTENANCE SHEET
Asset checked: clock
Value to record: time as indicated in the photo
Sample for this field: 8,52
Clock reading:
1,45
